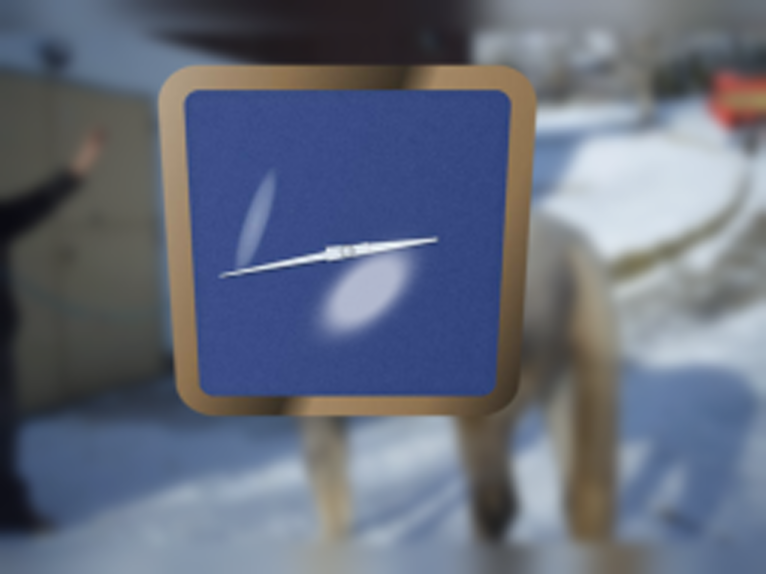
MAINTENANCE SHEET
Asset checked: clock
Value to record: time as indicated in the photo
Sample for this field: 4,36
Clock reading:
2,43
